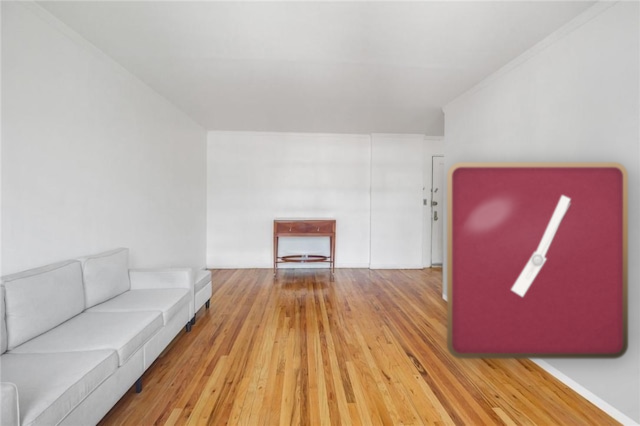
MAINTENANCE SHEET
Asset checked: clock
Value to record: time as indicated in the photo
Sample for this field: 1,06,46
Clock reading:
7,04,05
